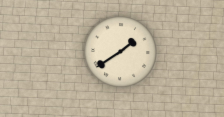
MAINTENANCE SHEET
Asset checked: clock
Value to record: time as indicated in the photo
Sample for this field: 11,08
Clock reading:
1,39
